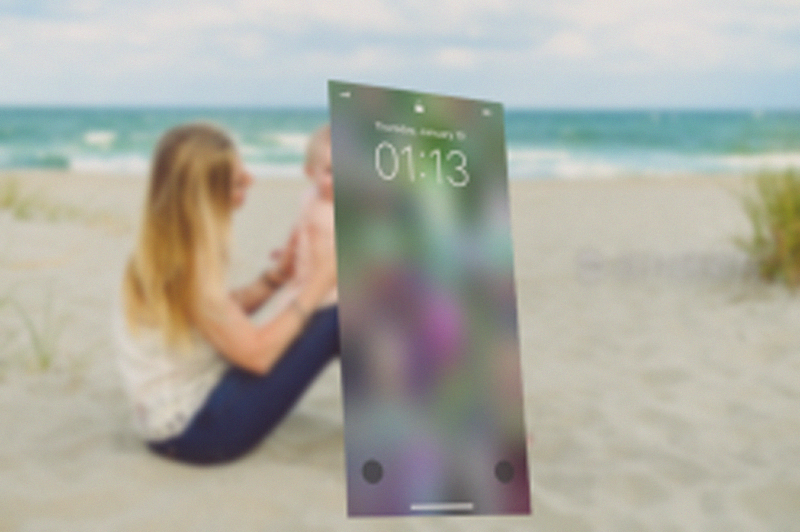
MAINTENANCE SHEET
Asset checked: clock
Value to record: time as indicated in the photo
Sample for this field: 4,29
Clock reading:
1,13
